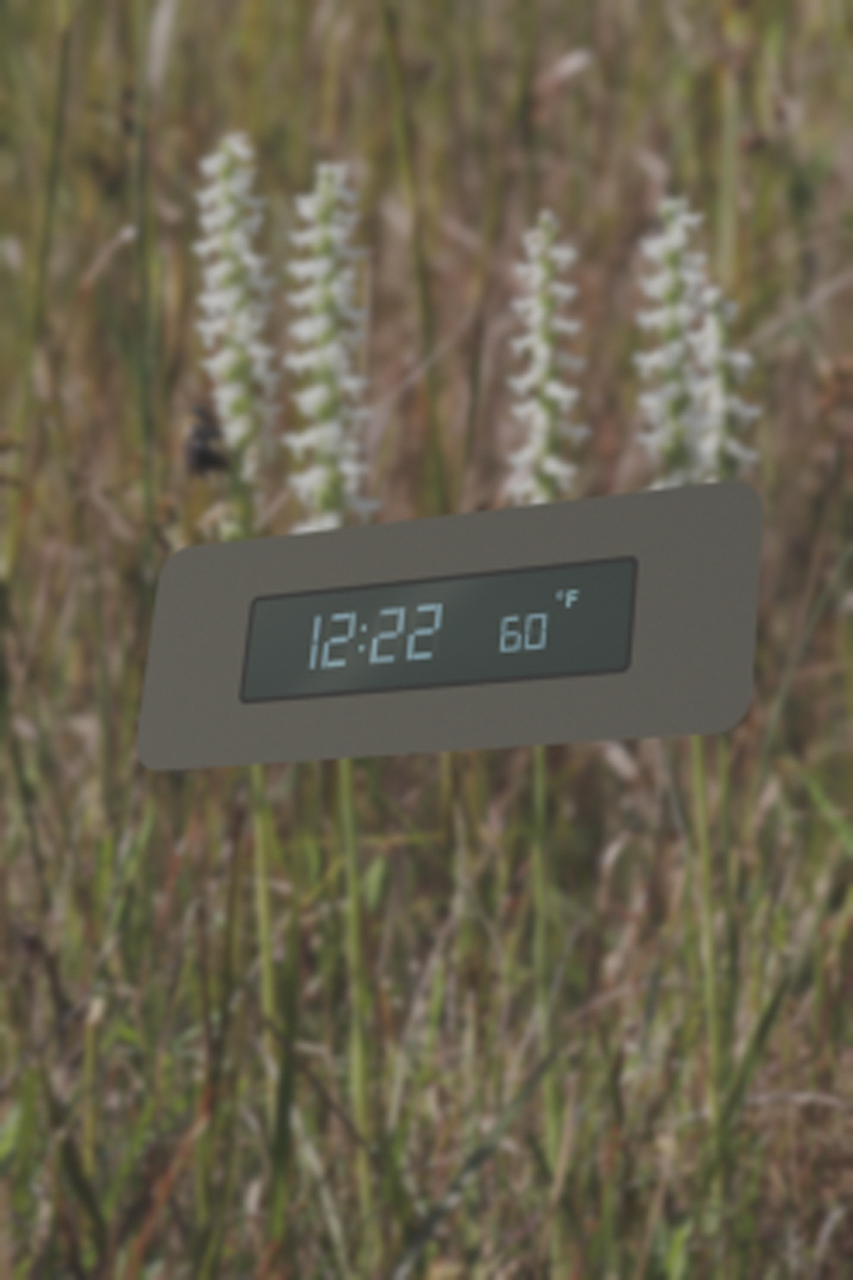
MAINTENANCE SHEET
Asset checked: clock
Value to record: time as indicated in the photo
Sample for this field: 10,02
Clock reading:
12,22
